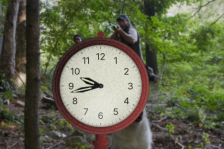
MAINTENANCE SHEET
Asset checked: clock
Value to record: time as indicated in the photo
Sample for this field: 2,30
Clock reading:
9,43
